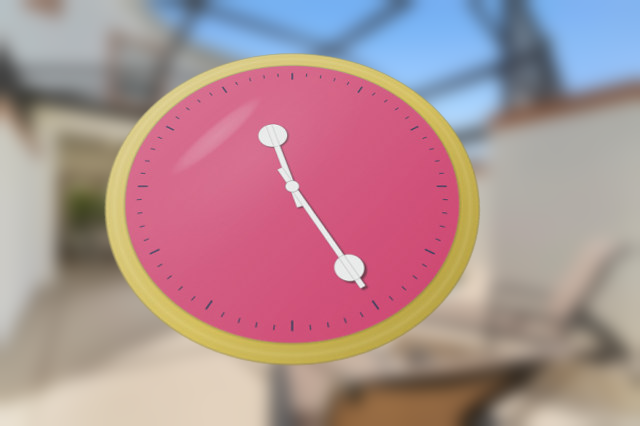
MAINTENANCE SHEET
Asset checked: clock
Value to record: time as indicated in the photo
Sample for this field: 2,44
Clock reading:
11,25
